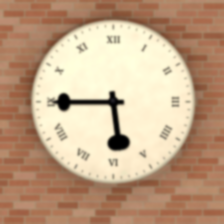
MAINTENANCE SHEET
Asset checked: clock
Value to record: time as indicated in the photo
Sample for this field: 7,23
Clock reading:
5,45
